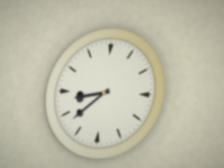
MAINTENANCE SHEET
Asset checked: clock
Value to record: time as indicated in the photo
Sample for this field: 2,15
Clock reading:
8,38
